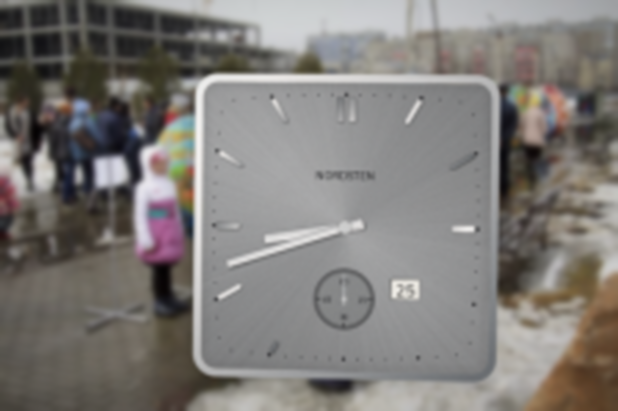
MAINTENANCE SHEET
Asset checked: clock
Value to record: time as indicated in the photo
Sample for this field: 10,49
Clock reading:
8,42
